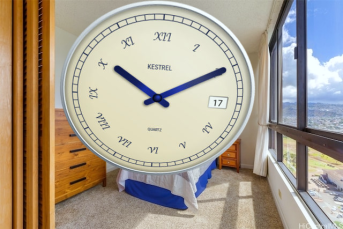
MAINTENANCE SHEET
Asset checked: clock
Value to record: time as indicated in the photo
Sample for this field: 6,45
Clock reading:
10,10
